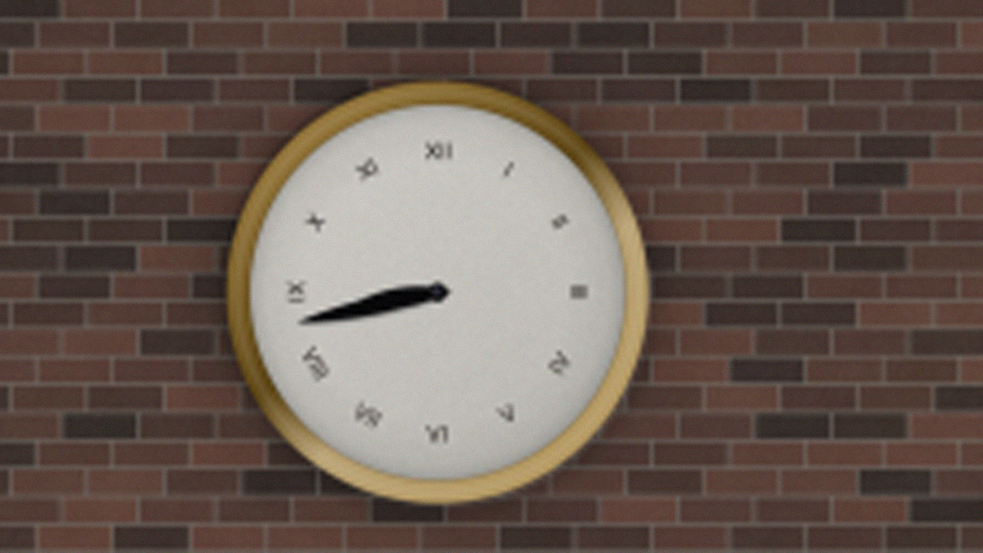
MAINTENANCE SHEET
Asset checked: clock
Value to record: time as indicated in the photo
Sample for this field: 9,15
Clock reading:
8,43
